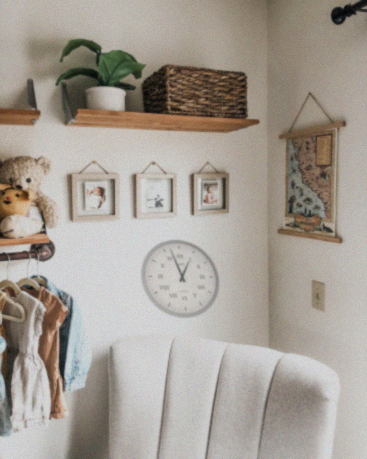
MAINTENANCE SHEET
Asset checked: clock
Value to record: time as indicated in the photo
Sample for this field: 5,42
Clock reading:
12,57
